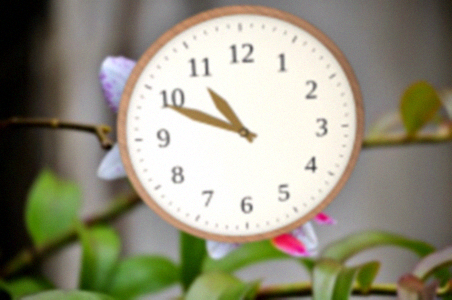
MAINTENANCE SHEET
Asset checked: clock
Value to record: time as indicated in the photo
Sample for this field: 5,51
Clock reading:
10,49
